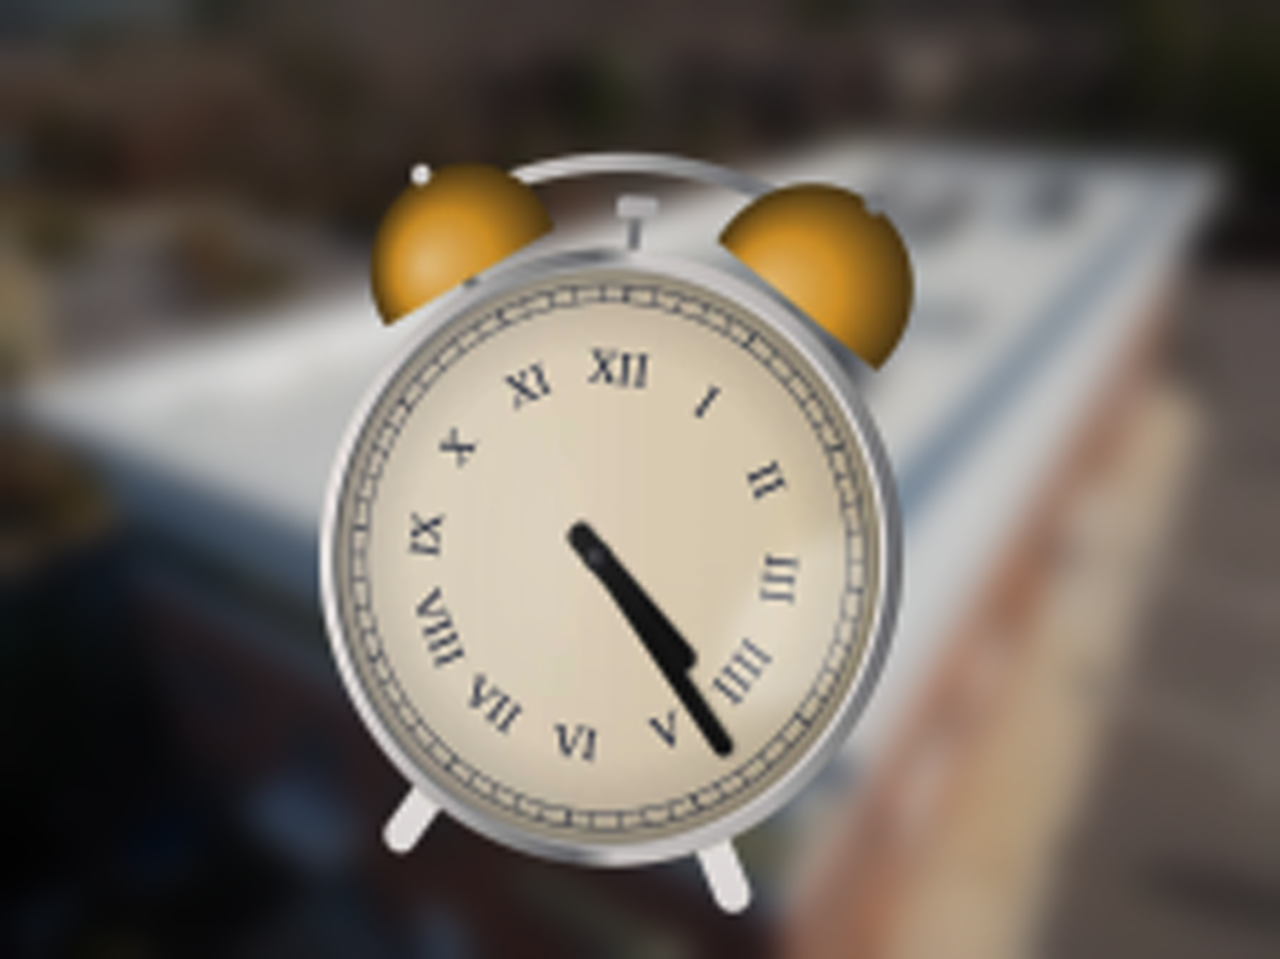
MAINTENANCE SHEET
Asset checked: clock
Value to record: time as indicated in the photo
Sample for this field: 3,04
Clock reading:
4,23
